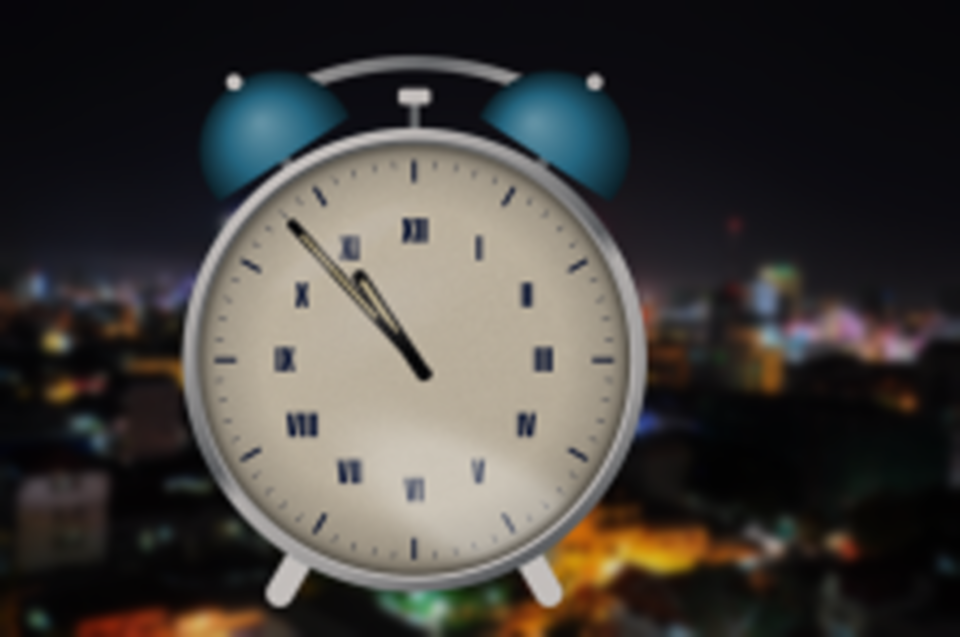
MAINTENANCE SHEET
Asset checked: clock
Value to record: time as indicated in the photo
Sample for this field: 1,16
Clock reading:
10,53
